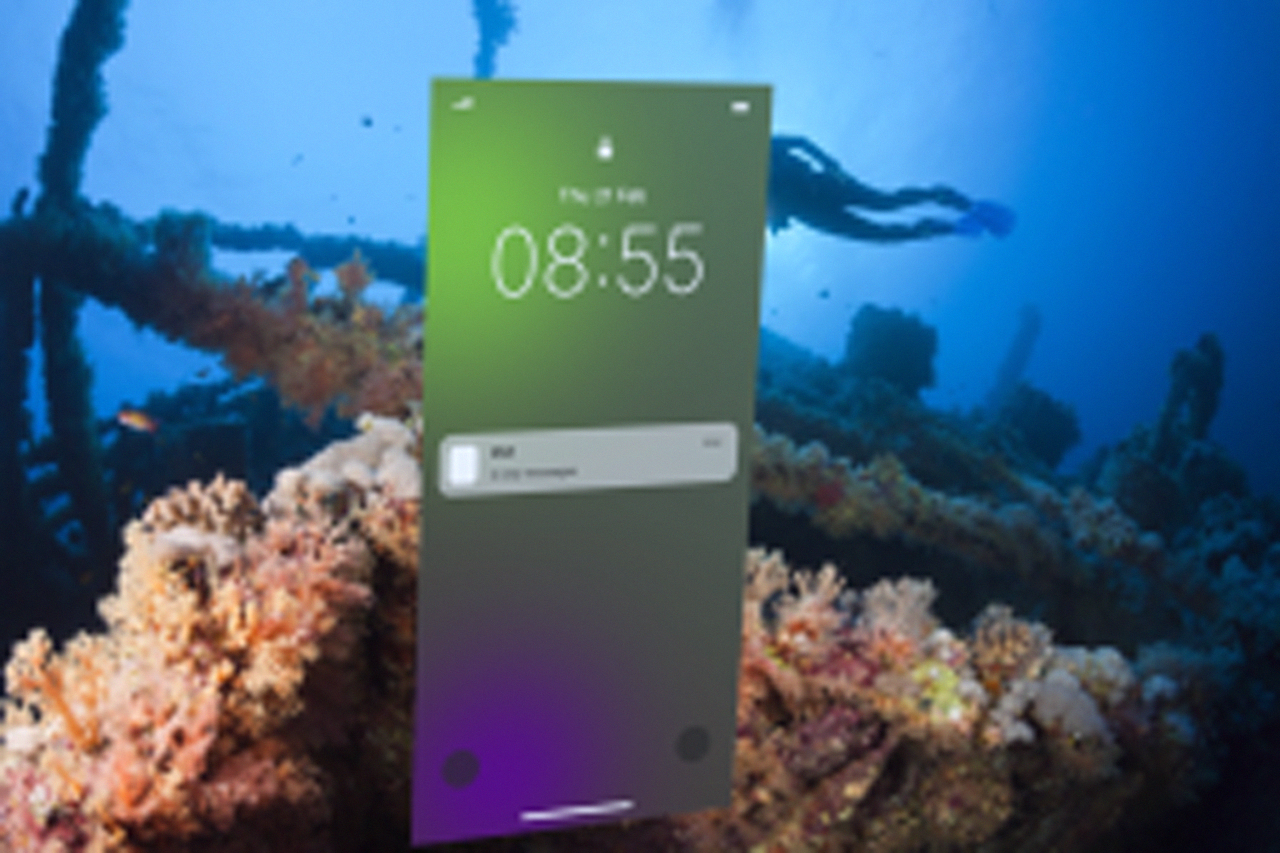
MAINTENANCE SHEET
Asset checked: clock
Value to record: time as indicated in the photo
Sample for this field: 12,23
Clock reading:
8,55
